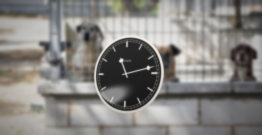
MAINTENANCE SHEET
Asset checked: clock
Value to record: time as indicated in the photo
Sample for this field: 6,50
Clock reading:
11,13
